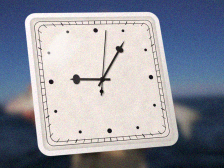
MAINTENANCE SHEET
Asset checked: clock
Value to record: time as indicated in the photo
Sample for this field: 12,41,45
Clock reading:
9,06,02
